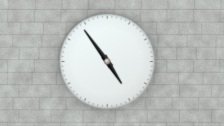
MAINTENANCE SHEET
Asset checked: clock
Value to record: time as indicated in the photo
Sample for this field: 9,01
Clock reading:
4,54
